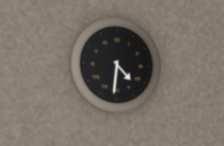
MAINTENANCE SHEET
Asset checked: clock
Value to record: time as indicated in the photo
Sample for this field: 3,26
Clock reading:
4,31
